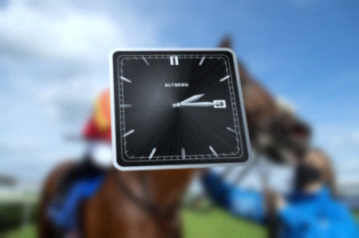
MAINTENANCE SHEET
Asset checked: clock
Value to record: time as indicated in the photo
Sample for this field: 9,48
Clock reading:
2,15
